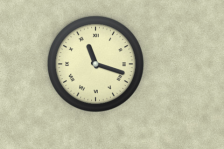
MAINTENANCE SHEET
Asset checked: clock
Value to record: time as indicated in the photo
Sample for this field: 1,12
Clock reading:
11,18
